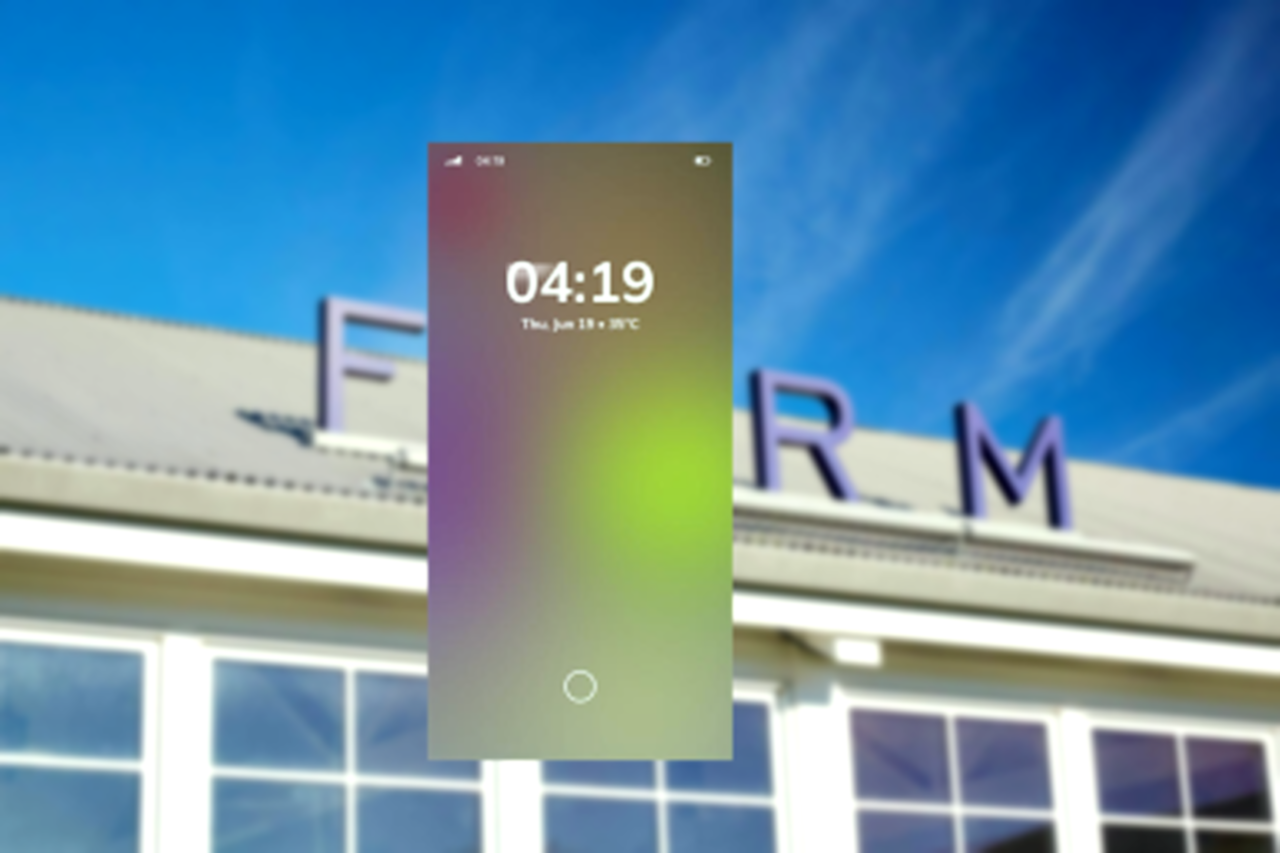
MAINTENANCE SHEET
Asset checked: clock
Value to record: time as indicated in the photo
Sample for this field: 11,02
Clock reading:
4,19
